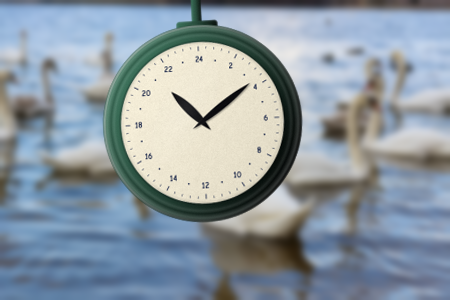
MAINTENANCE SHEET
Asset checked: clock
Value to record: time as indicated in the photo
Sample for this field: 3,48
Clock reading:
21,09
